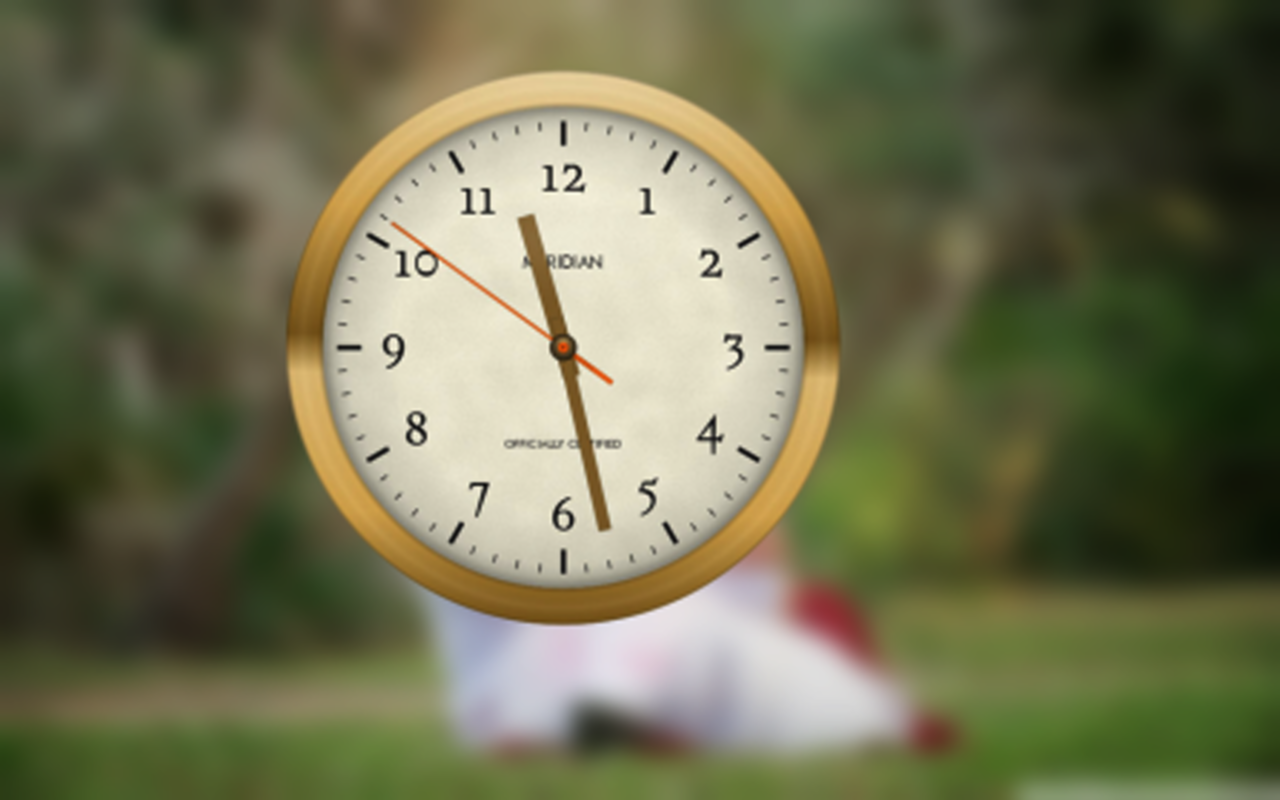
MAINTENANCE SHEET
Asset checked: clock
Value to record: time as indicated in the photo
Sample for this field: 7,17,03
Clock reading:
11,27,51
